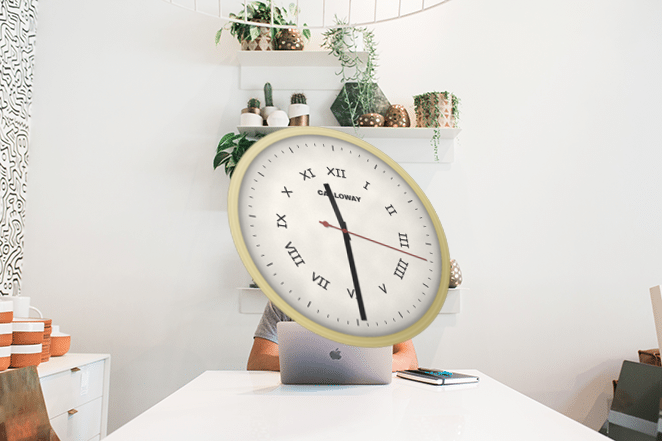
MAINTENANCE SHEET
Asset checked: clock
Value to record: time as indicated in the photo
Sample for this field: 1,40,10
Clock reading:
11,29,17
